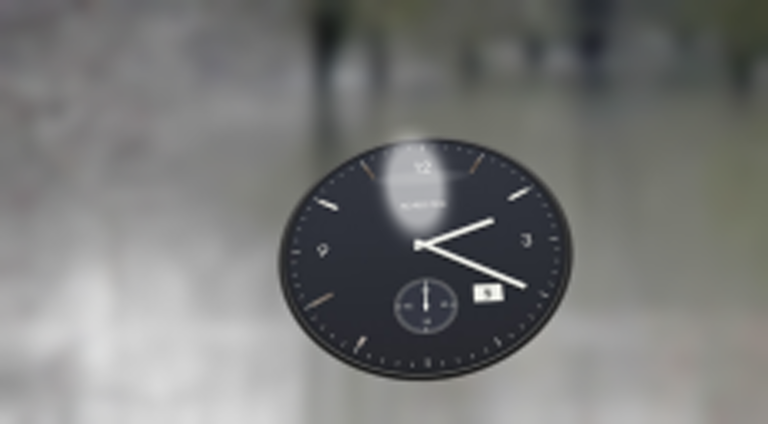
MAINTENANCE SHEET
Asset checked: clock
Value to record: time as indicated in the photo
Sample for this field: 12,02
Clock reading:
2,20
